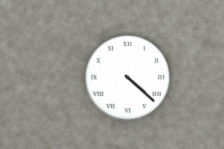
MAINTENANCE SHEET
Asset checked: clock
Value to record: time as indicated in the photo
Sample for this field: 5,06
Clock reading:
4,22
